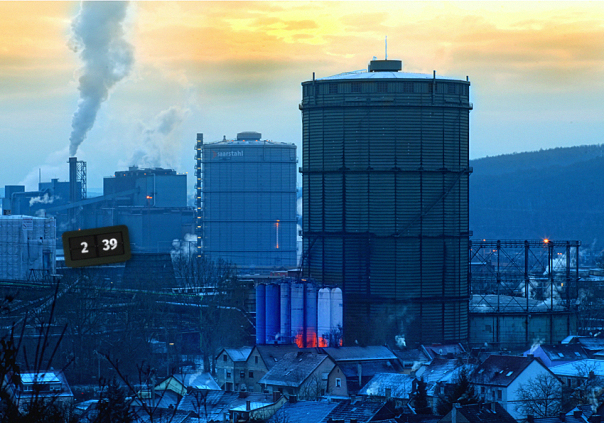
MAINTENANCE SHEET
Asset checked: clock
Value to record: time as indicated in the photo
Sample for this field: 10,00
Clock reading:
2,39
